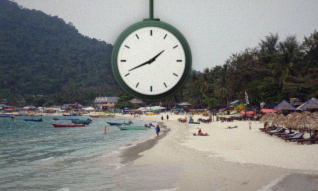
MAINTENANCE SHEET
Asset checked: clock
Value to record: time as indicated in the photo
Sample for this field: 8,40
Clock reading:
1,41
